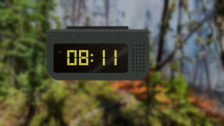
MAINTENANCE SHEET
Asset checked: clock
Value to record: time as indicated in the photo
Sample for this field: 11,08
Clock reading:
8,11
